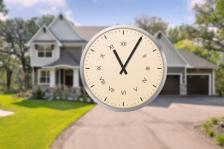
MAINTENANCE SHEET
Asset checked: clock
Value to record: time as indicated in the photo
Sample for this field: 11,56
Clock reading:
11,05
